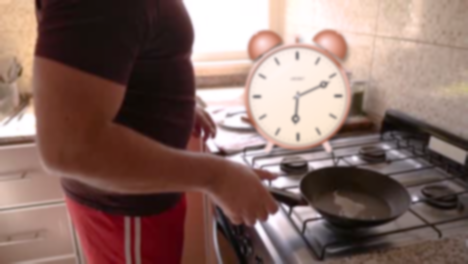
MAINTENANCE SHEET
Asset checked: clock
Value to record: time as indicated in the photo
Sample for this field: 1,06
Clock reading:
6,11
